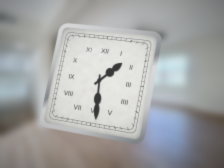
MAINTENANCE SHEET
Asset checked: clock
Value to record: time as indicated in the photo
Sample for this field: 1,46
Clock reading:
1,29
